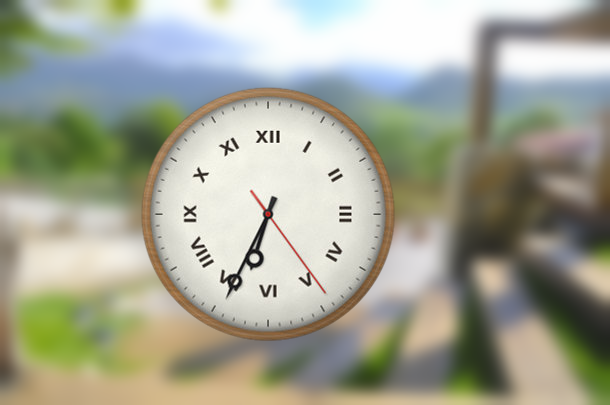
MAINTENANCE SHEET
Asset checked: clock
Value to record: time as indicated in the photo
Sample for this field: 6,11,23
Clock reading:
6,34,24
